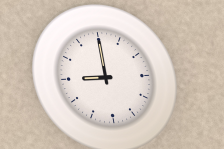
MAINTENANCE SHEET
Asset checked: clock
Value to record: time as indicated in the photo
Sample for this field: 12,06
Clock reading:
9,00
